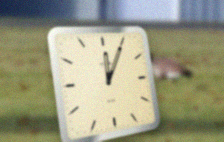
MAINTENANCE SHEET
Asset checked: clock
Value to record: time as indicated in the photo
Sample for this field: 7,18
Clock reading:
12,05
